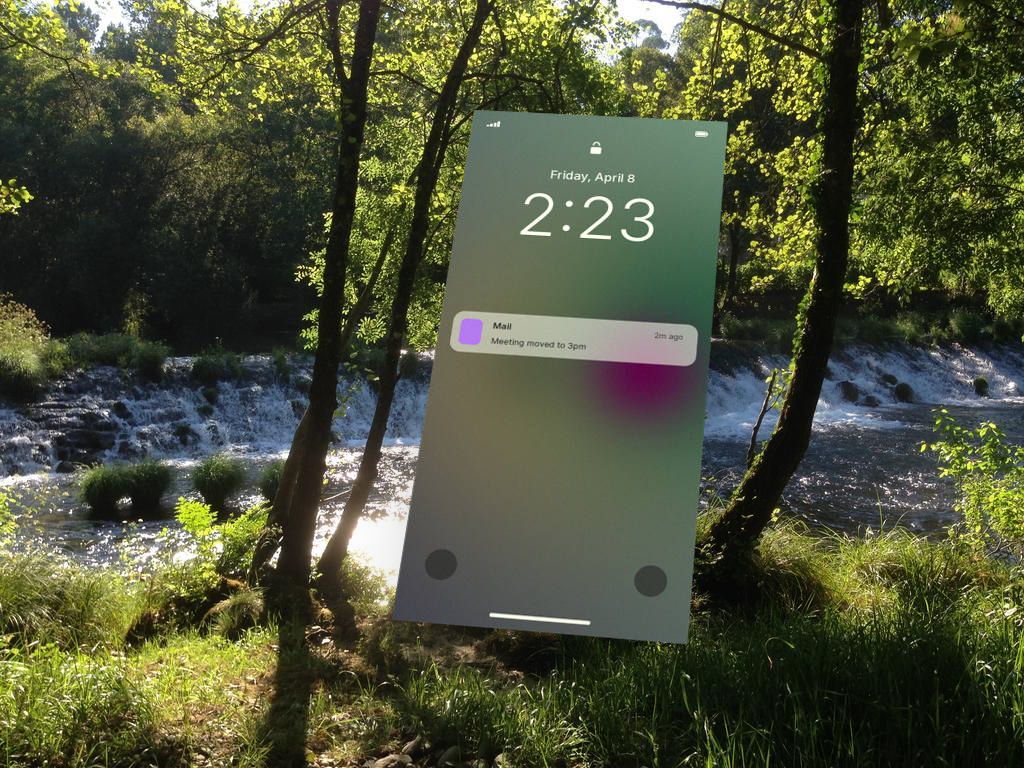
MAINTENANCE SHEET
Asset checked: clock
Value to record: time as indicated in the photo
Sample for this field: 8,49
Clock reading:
2,23
